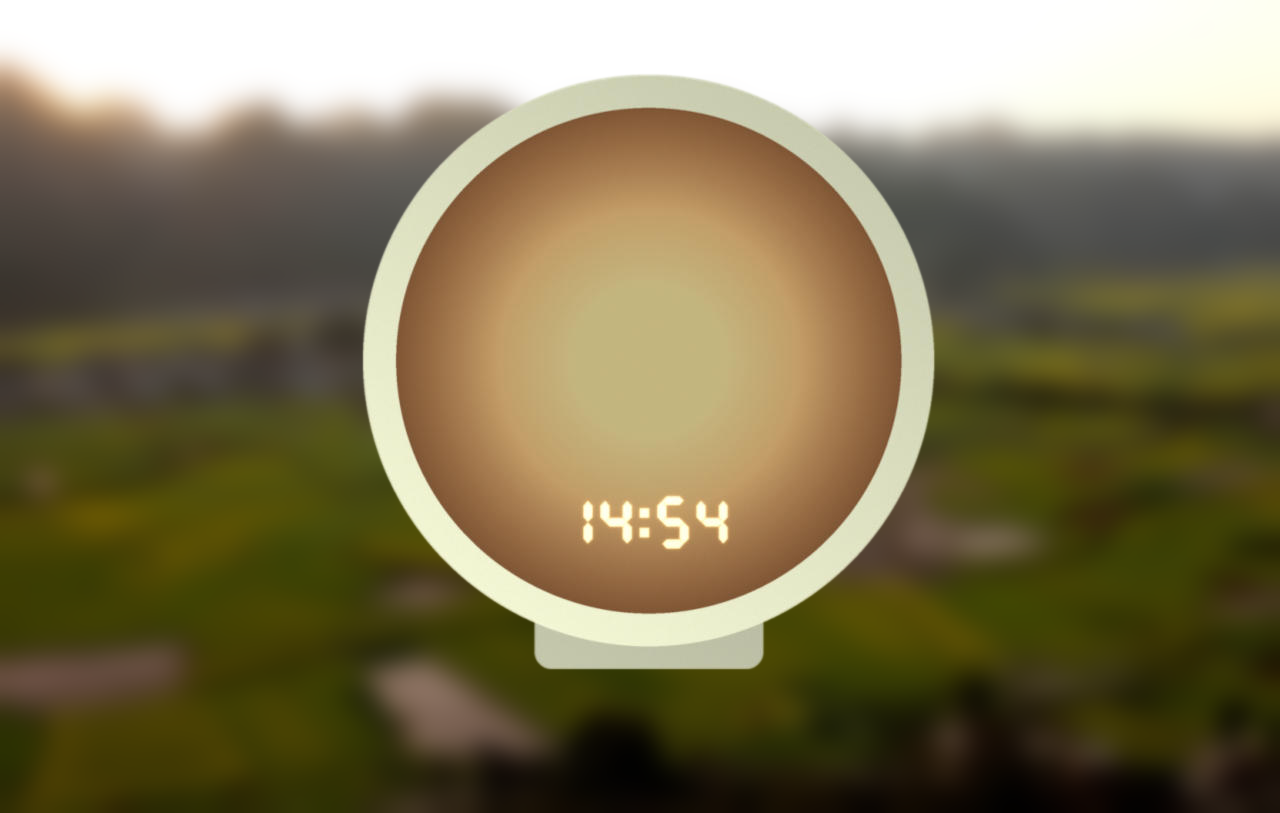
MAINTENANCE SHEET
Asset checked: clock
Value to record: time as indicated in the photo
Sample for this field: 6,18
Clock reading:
14,54
